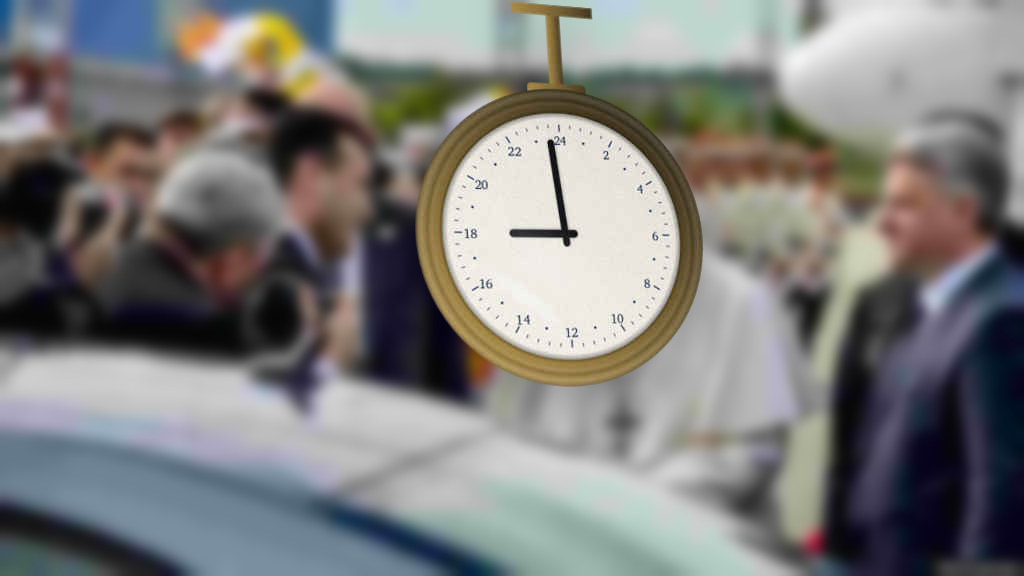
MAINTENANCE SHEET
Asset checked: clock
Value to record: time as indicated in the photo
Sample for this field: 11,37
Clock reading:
17,59
